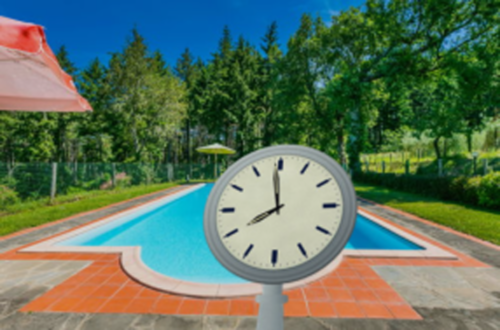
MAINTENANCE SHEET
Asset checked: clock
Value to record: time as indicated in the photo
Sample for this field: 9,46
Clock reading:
7,59
